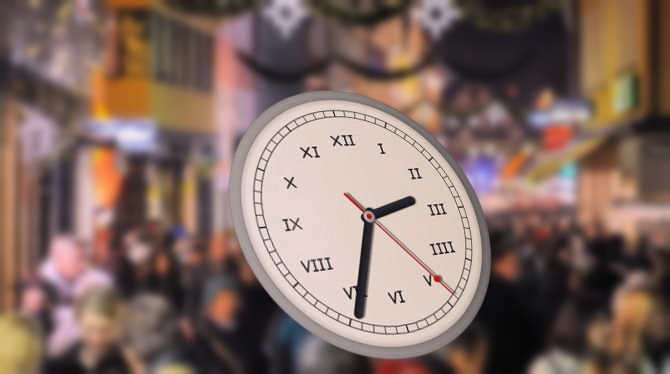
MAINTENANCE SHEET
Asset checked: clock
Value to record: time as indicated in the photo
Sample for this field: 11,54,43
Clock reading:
2,34,24
